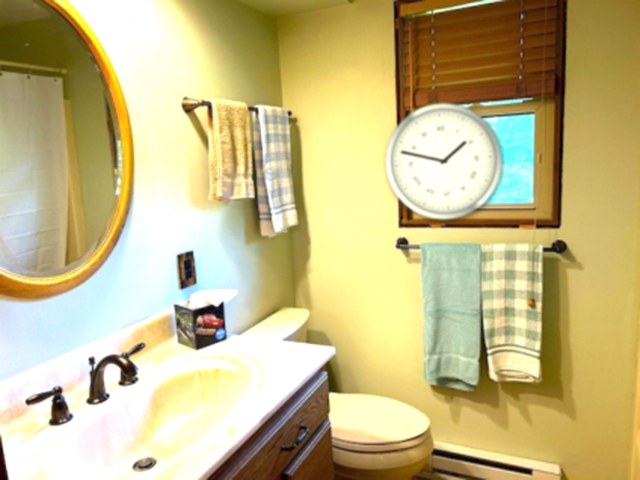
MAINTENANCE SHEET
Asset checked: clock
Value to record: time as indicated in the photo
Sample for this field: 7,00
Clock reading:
1,48
